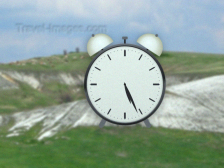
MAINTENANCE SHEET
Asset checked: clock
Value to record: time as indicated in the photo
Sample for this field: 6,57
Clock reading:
5,26
